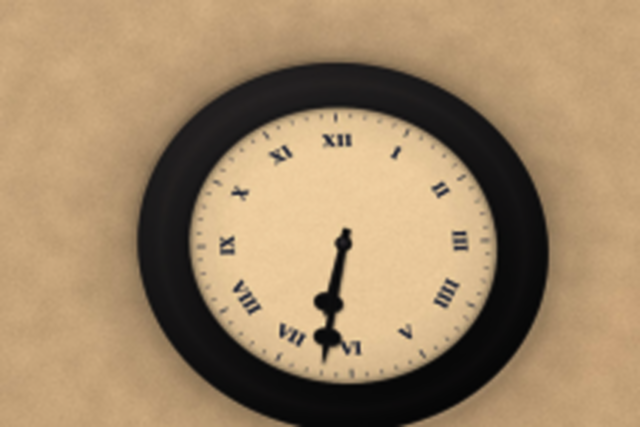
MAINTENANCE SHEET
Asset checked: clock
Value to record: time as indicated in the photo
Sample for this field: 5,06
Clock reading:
6,32
